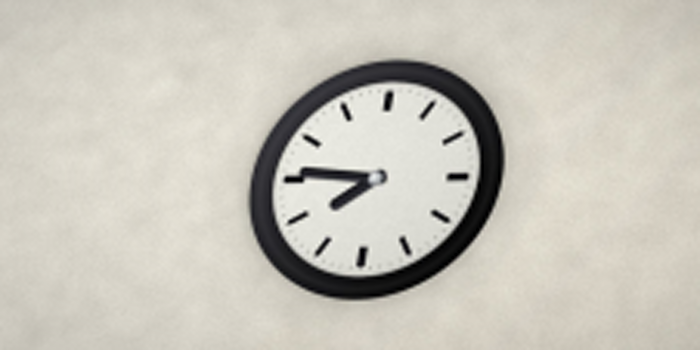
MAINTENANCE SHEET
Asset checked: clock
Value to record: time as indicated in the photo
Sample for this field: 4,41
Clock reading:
7,46
